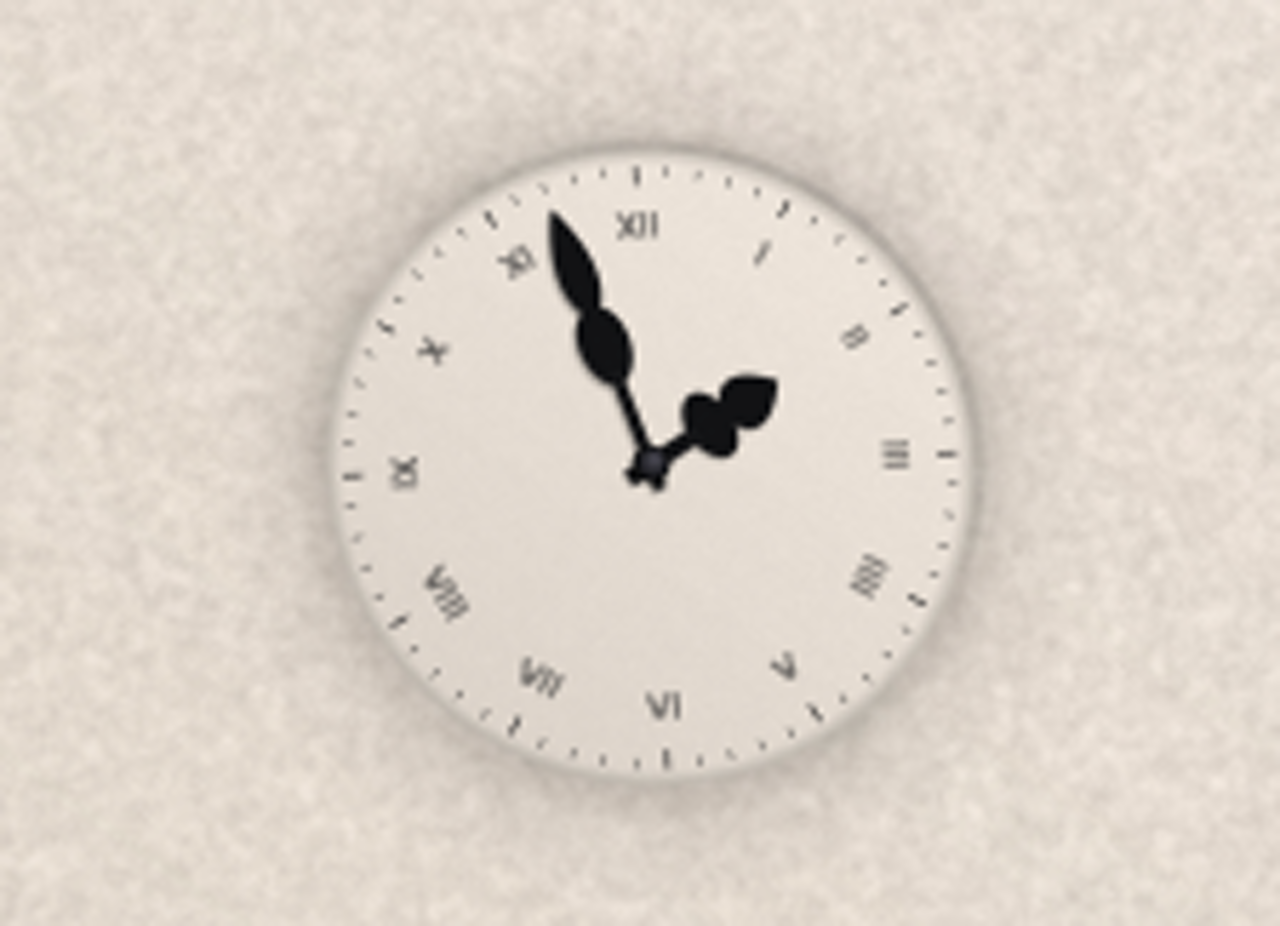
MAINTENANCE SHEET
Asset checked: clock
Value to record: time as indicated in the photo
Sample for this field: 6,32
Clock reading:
1,57
